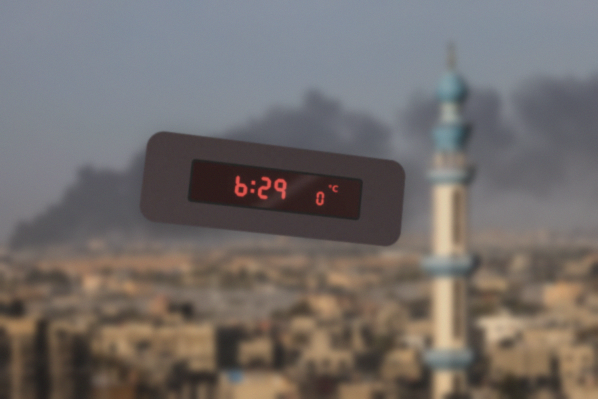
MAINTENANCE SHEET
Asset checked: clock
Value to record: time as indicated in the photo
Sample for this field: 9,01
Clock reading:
6,29
